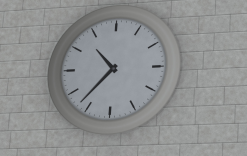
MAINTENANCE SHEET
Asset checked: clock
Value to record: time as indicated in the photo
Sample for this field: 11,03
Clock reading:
10,37
